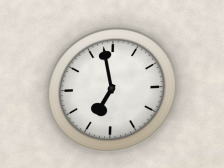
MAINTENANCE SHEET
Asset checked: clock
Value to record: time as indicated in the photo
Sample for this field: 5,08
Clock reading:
6,58
